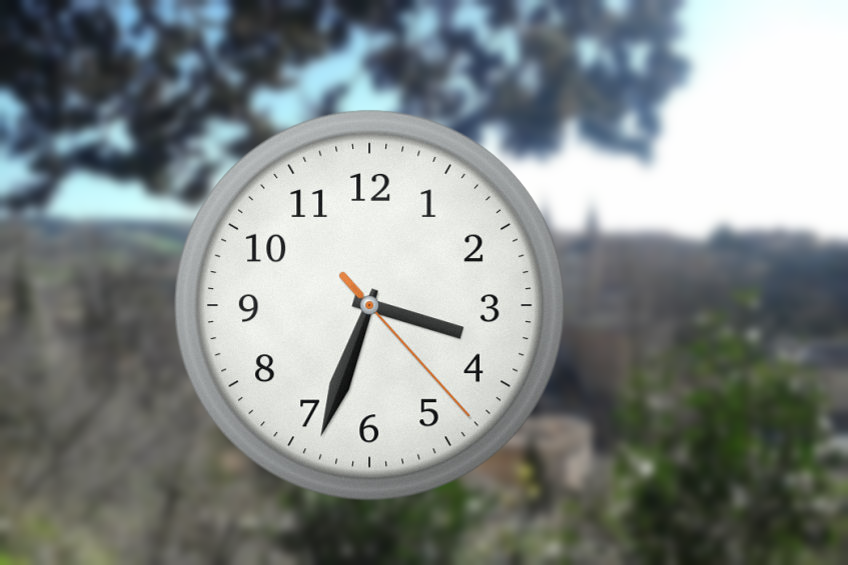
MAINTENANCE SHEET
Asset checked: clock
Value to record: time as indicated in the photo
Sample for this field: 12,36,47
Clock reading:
3,33,23
